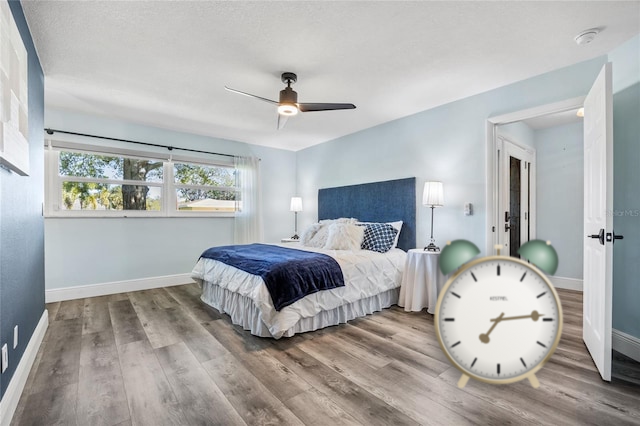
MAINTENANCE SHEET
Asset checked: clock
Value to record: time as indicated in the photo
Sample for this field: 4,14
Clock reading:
7,14
